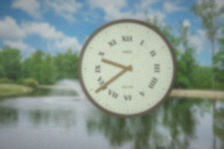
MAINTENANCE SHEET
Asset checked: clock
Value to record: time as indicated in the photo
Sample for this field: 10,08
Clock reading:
9,39
